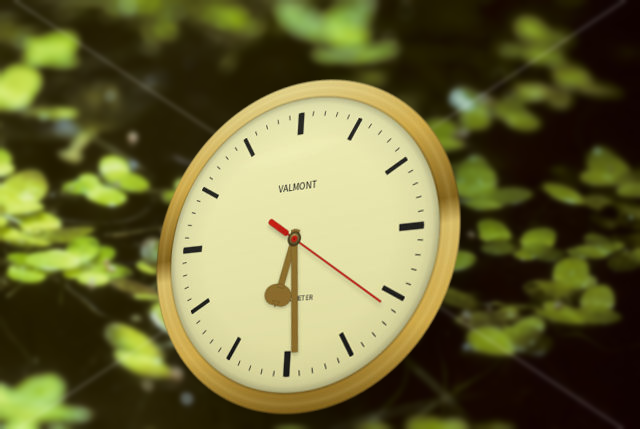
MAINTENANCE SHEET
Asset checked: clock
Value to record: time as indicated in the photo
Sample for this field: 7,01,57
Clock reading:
6,29,21
